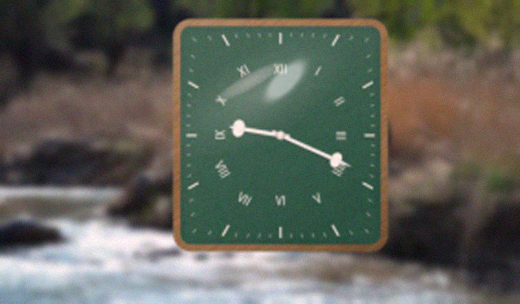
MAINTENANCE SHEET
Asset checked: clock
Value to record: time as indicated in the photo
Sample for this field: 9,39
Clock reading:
9,19
